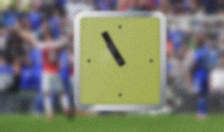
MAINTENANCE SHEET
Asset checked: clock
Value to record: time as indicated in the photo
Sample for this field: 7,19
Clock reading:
10,55
